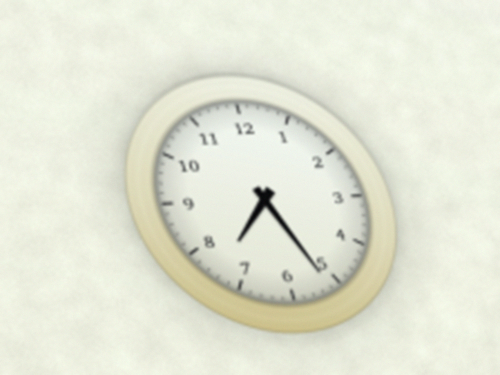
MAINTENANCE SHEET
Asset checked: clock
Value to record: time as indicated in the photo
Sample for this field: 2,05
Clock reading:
7,26
